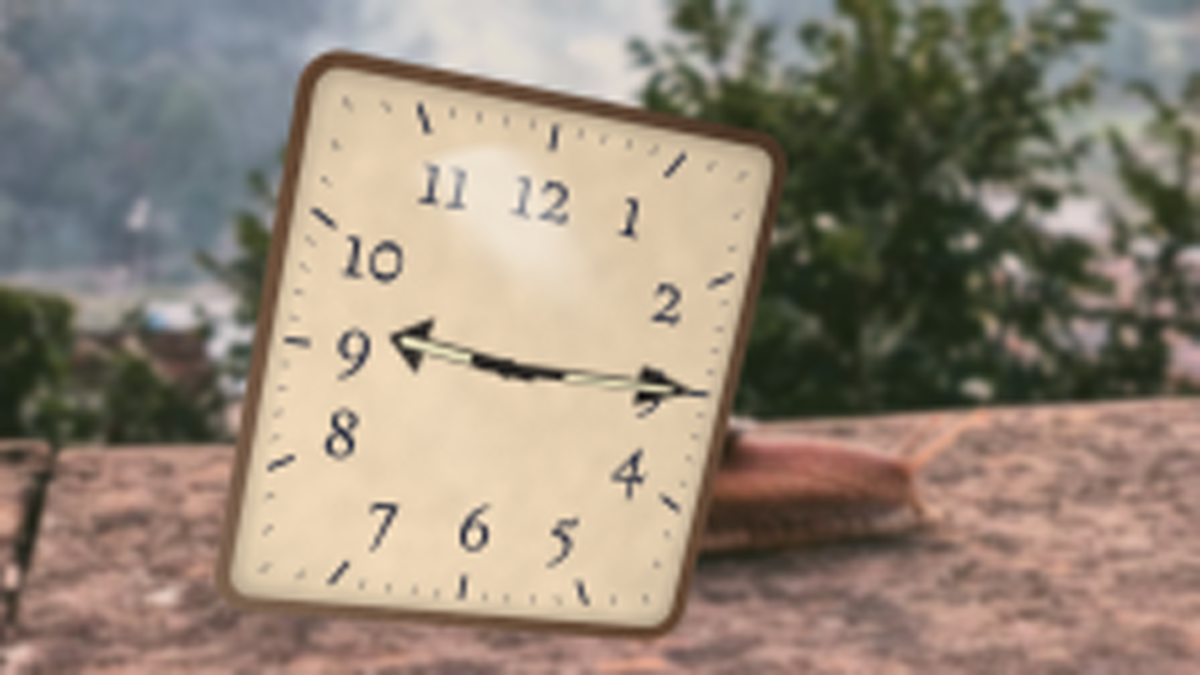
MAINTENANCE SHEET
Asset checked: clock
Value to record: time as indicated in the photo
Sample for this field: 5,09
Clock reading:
9,15
